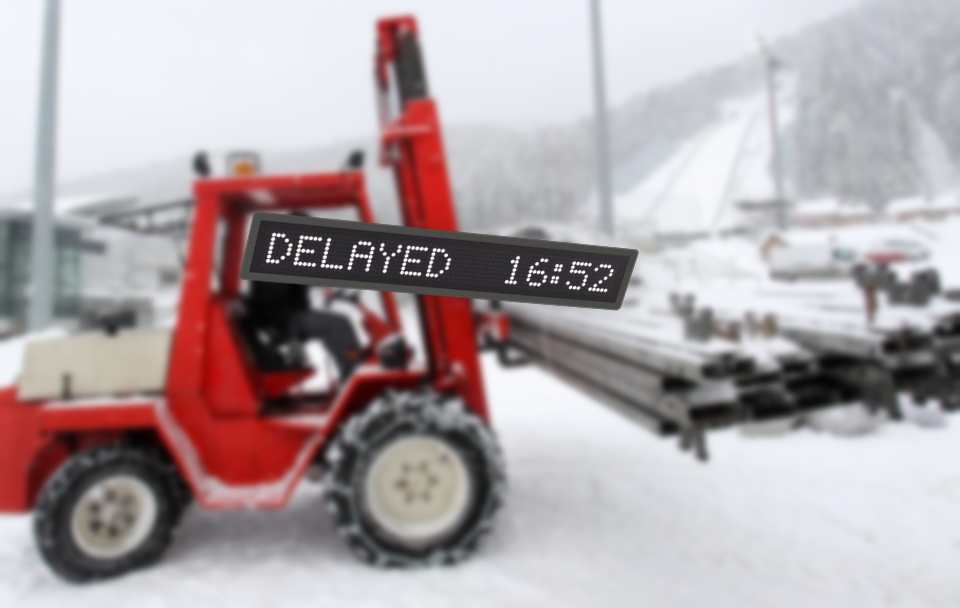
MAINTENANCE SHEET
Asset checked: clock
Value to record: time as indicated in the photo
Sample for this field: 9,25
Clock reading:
16,52
